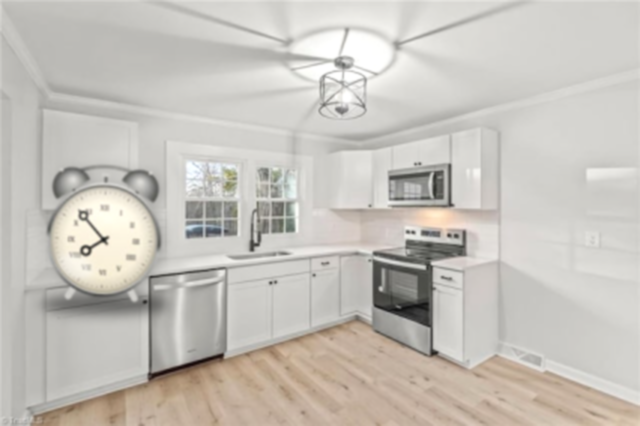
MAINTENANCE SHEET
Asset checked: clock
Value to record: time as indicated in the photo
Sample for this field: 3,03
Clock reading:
7,53
